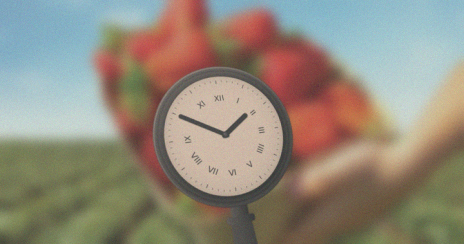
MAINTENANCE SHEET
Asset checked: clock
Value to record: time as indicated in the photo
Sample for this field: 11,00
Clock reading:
1,50
